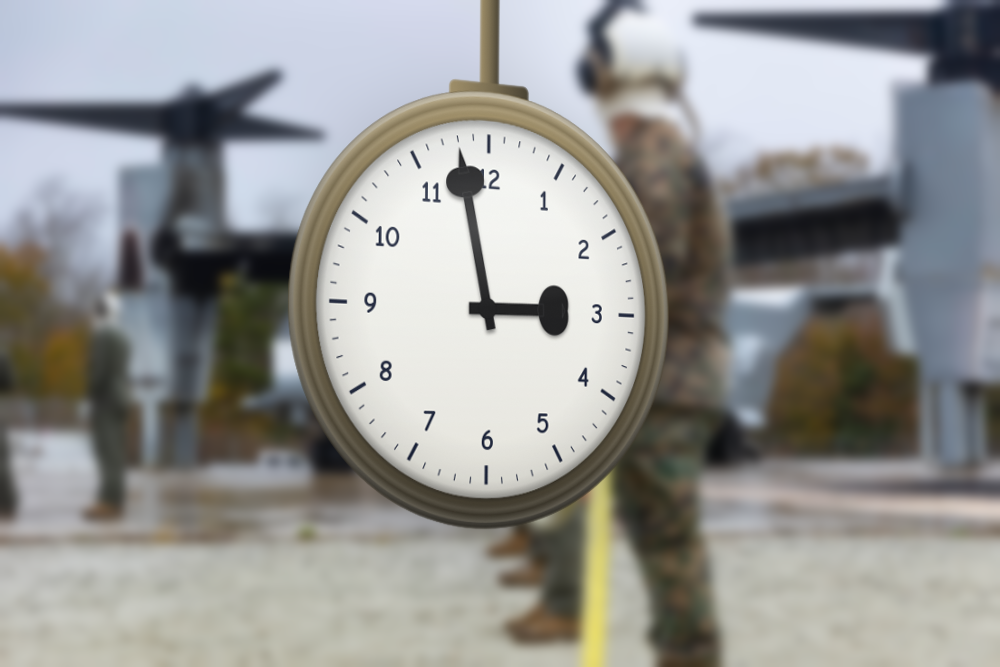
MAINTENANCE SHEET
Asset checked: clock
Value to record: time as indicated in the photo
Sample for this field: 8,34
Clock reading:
2,58
